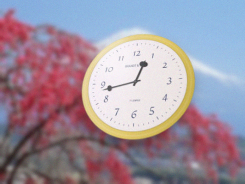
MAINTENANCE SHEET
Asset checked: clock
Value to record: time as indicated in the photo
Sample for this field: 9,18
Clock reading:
12,43
